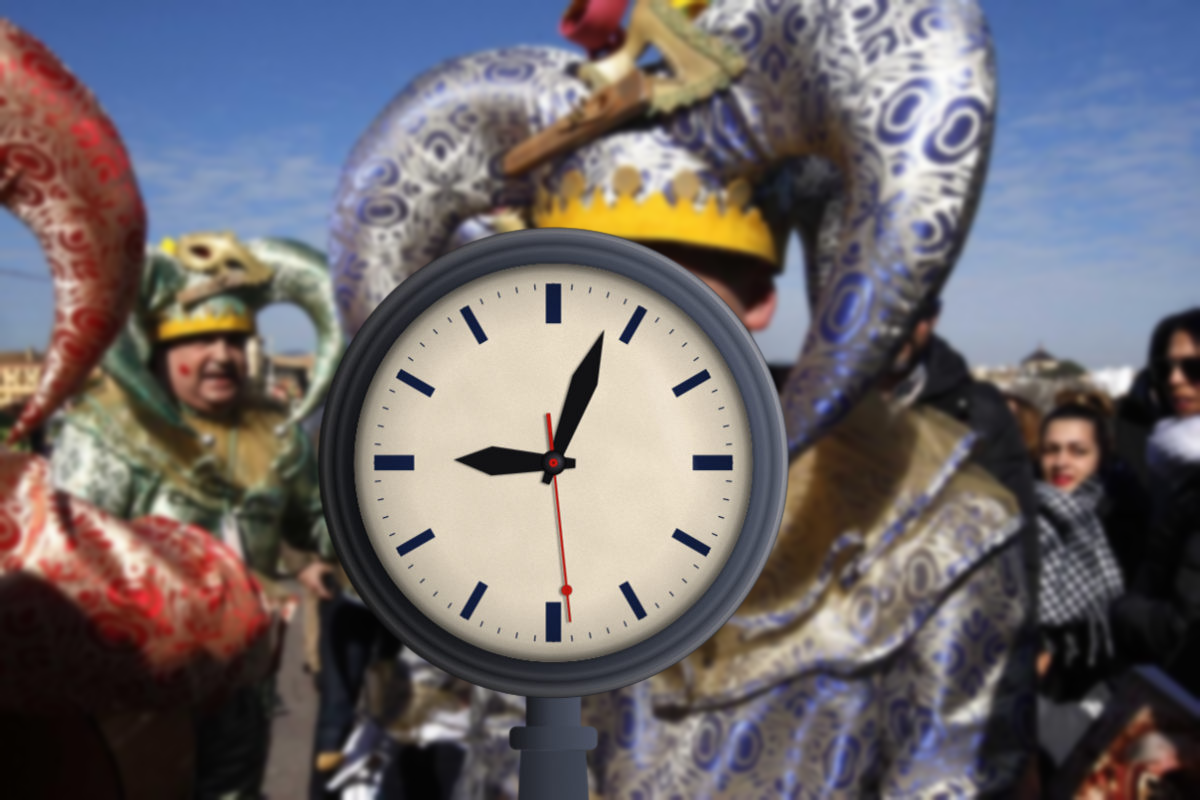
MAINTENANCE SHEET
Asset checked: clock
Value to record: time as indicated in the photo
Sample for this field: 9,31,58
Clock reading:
9,03,29
